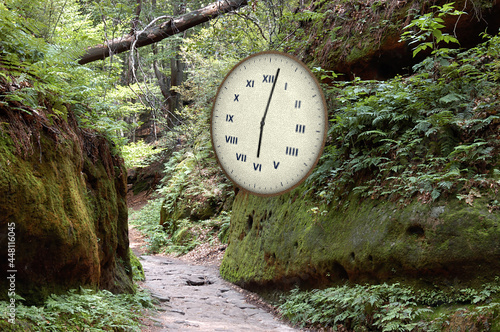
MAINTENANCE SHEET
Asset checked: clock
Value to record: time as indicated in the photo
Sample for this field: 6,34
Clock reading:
6,02
